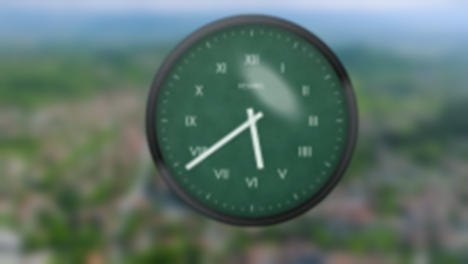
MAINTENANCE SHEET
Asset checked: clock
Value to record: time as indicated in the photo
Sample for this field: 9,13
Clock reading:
5,39
